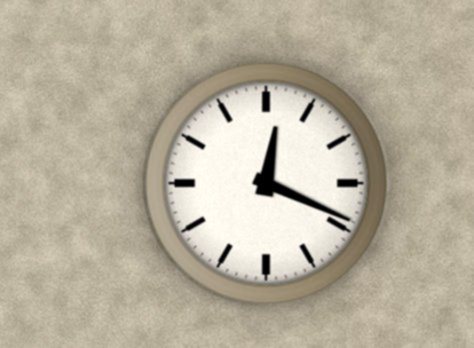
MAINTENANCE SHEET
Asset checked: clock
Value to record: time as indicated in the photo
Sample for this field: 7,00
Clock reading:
12,19
